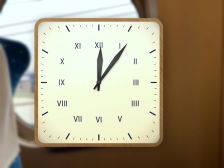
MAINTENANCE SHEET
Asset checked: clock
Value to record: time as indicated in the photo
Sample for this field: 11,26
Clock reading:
12,06
